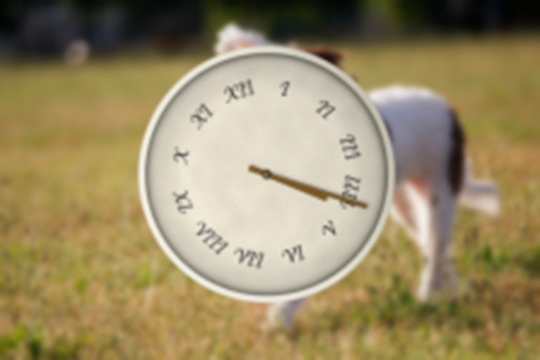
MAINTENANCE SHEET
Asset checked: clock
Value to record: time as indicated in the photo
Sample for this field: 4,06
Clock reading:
4,21
